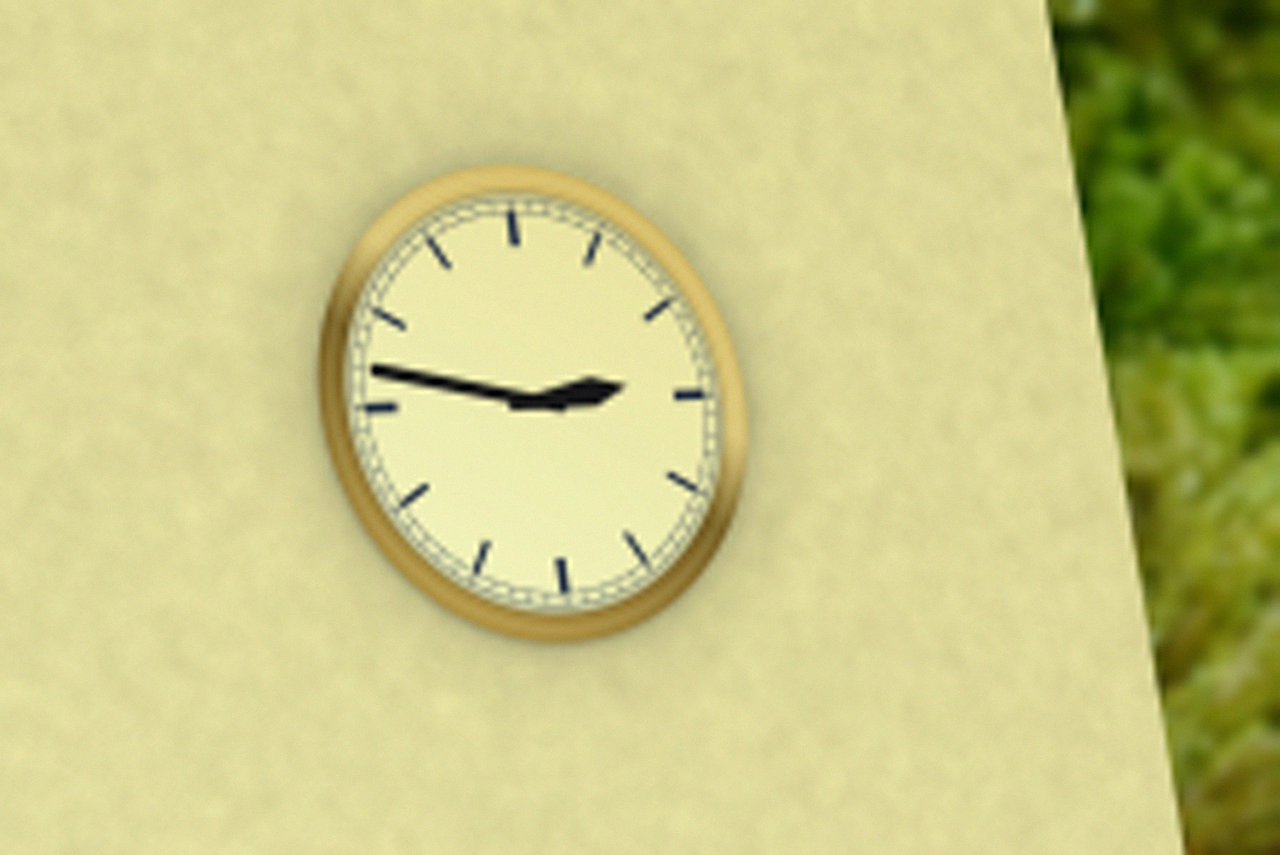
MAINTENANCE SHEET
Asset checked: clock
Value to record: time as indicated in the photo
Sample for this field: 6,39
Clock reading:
2,47
